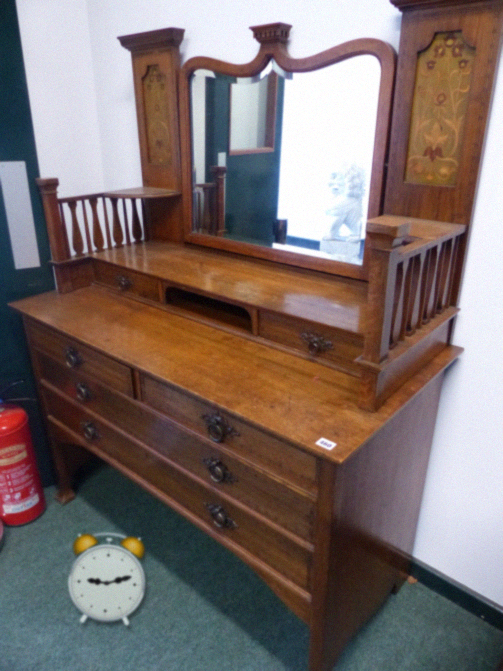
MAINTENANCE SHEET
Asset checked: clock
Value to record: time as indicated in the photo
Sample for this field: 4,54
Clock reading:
9,12
